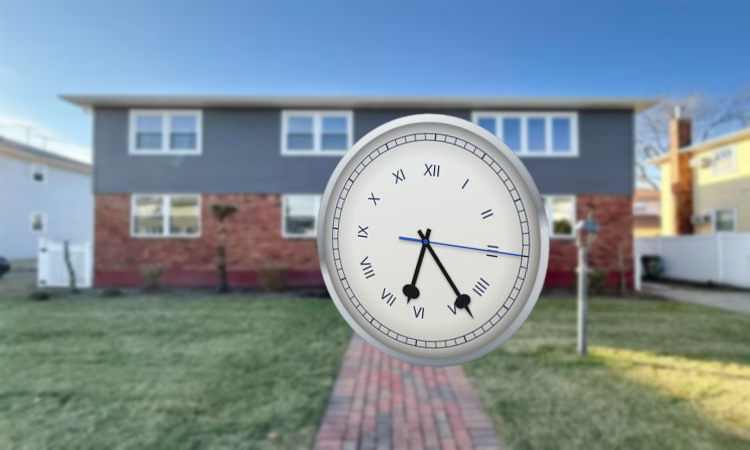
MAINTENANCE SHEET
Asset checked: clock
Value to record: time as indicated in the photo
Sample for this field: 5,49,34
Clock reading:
6,23,15
